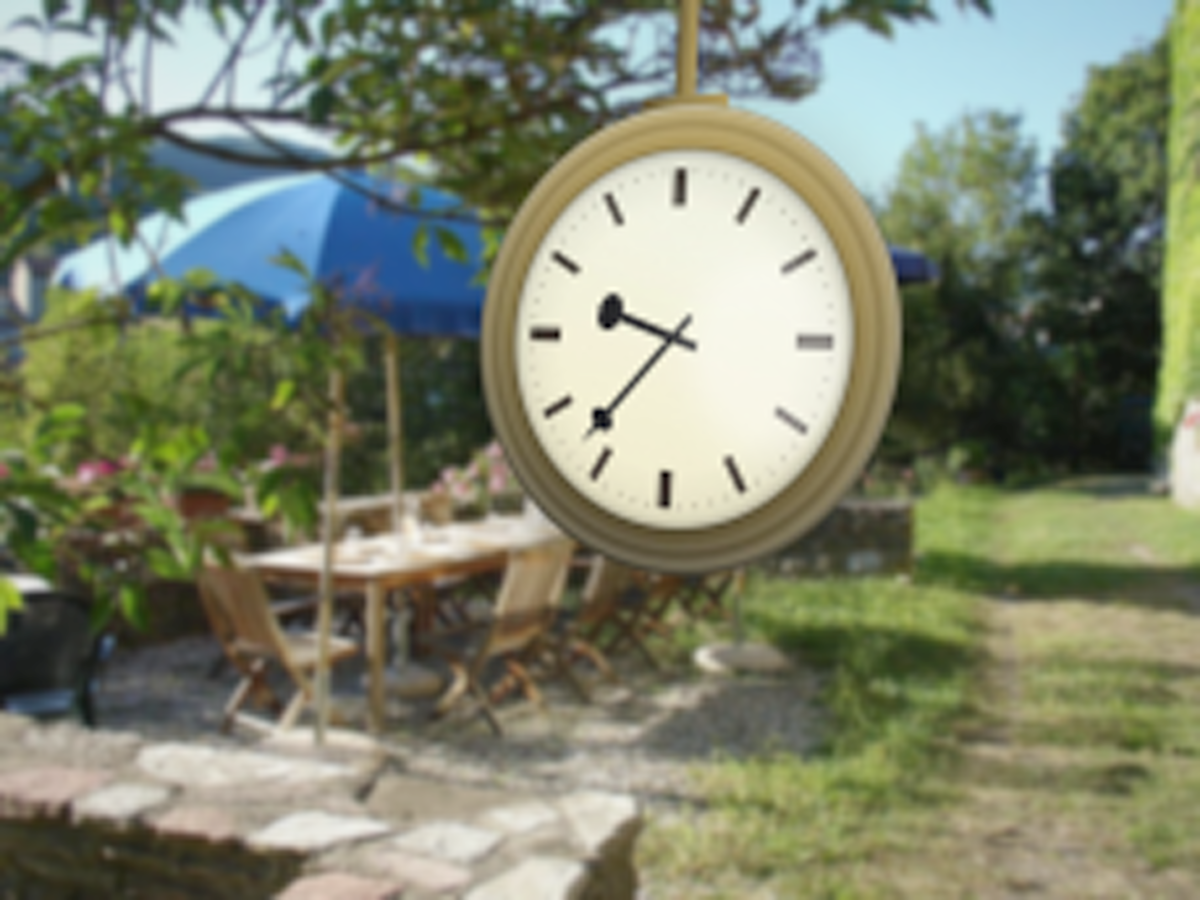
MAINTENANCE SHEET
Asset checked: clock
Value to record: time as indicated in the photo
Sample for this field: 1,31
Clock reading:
9,37
